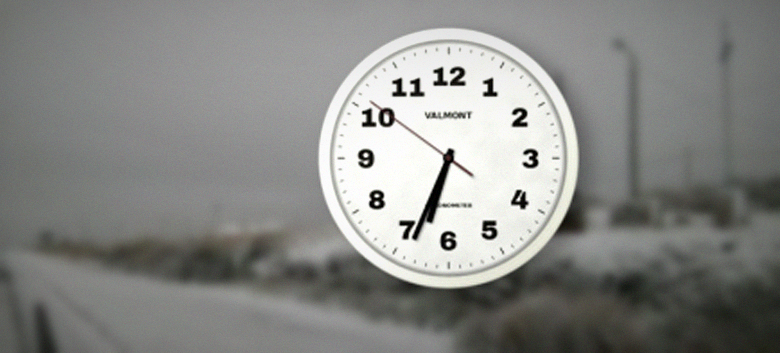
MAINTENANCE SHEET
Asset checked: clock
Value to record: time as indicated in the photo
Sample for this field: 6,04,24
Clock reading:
6,33,51
